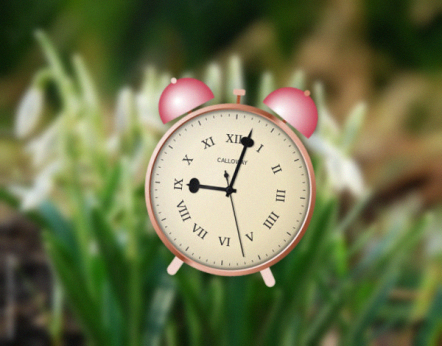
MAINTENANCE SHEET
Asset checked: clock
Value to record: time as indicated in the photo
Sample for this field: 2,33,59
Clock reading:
9,02,27
